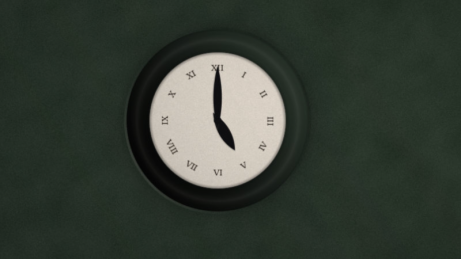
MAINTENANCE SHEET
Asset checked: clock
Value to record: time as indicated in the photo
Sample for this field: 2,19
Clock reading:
5,00
